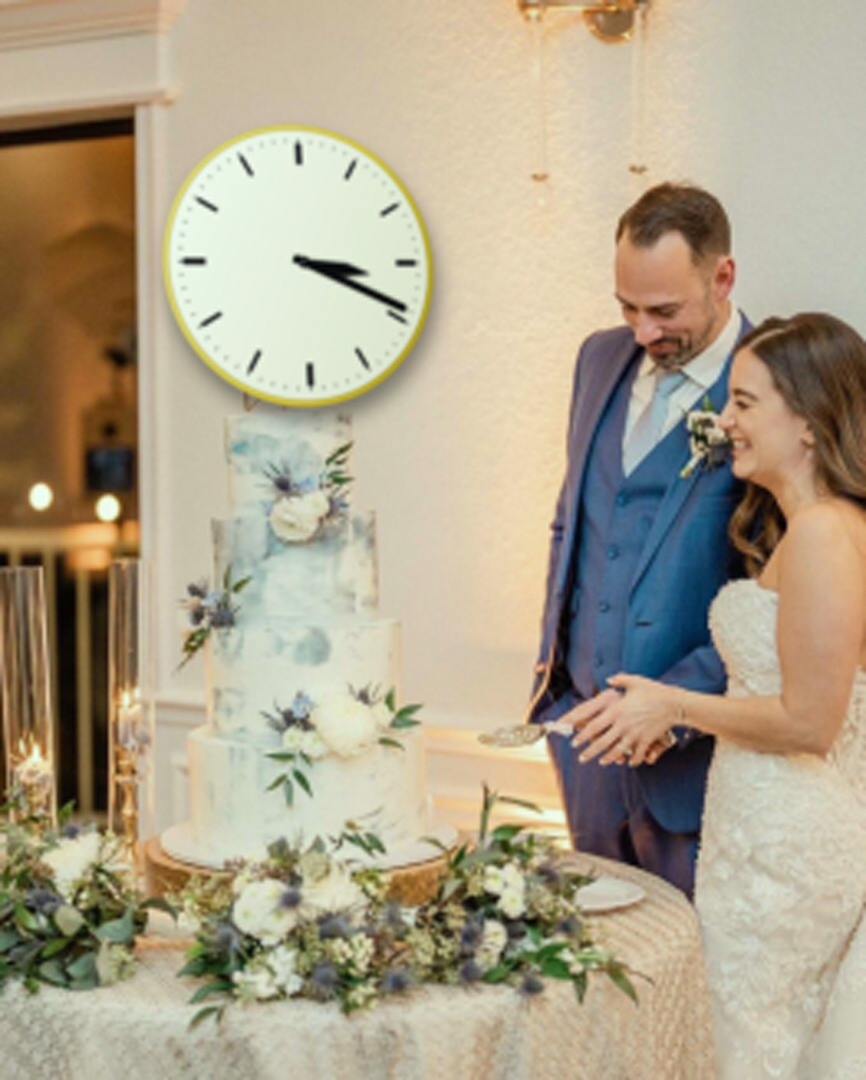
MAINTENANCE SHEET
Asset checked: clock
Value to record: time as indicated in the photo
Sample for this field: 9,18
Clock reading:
3,19
